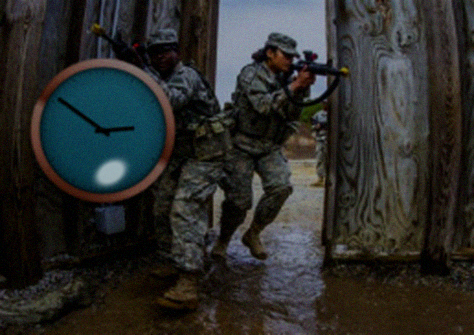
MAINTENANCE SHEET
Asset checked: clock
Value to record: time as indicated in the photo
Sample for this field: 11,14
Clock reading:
2,51
